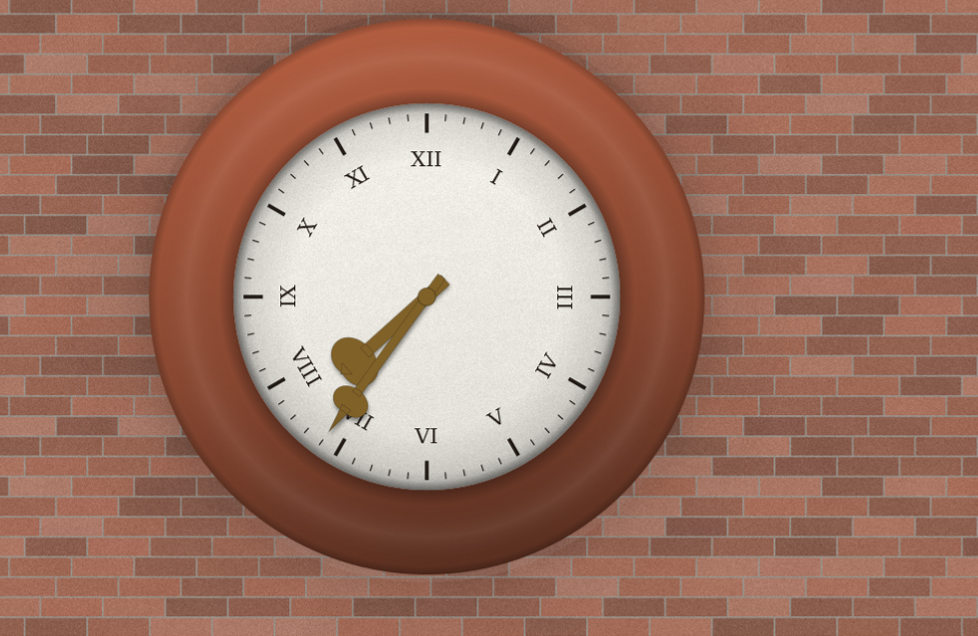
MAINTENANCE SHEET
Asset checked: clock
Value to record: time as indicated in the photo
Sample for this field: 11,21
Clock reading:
7,36
